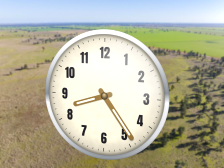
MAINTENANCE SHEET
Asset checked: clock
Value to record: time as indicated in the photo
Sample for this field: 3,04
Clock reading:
8,24
